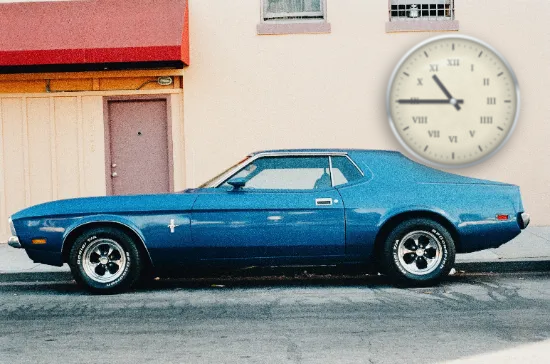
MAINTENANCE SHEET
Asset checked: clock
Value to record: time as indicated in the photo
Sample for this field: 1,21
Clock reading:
10,45
